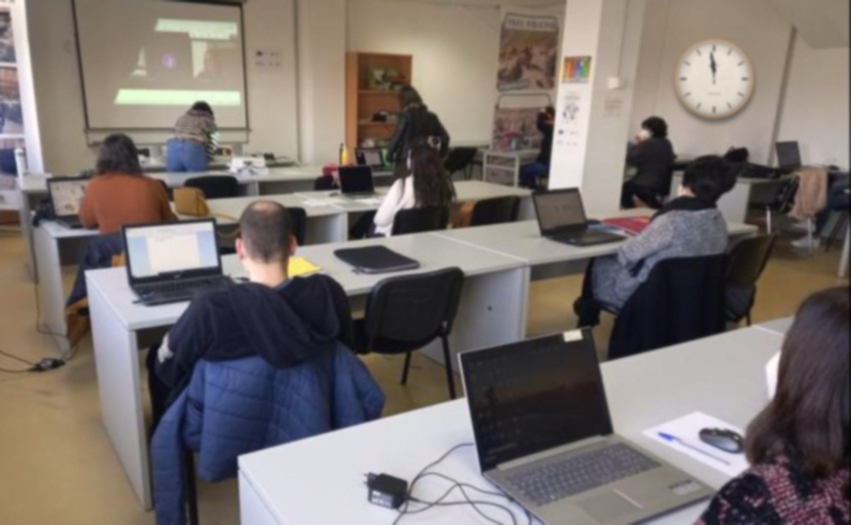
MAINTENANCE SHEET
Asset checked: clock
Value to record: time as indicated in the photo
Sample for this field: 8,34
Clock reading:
11,59
